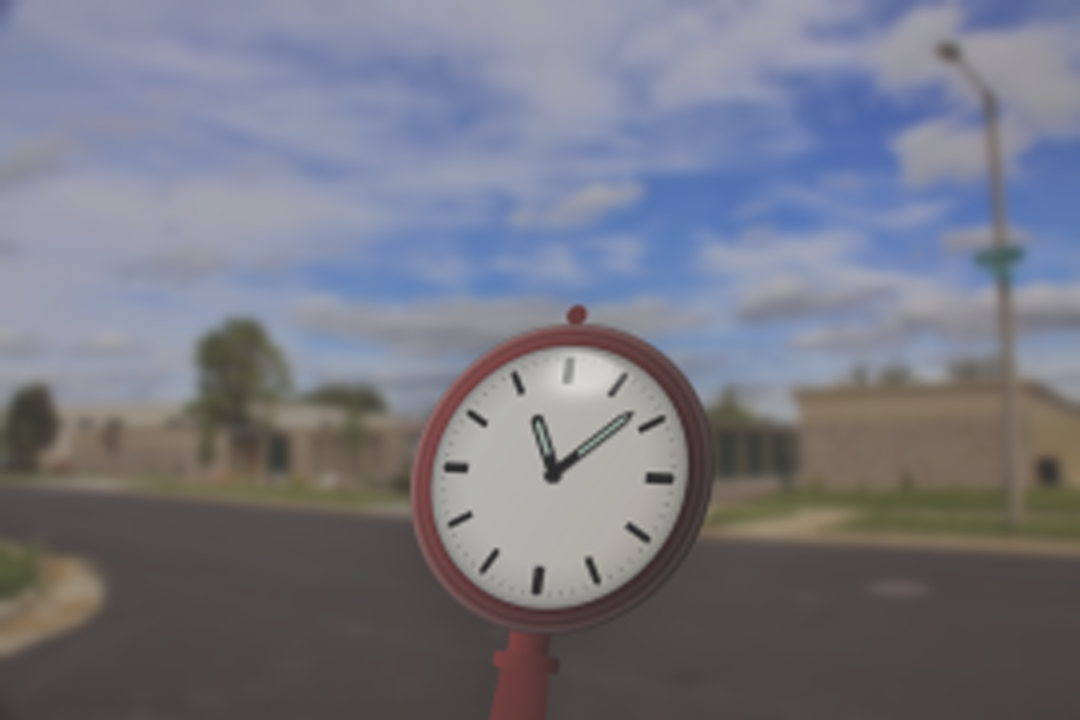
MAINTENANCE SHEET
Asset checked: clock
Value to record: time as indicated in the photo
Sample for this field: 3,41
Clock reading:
11,08
